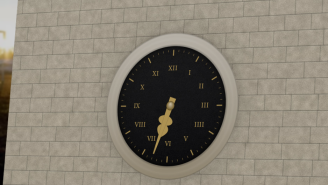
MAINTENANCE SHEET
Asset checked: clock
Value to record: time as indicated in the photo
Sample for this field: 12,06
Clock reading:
6,33
